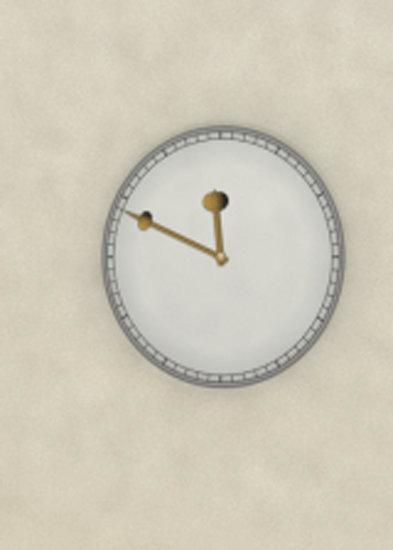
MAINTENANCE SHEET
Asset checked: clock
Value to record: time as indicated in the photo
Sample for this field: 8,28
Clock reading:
11,49
